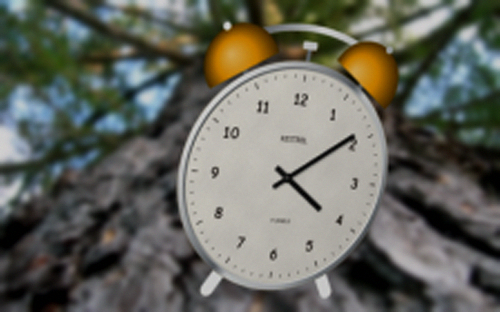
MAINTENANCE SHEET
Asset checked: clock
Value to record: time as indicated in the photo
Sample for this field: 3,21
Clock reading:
4,09
